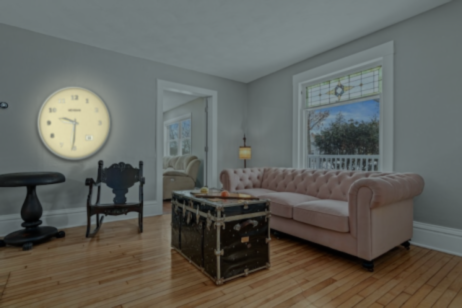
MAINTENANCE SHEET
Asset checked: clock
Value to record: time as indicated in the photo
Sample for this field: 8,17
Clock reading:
9,31
